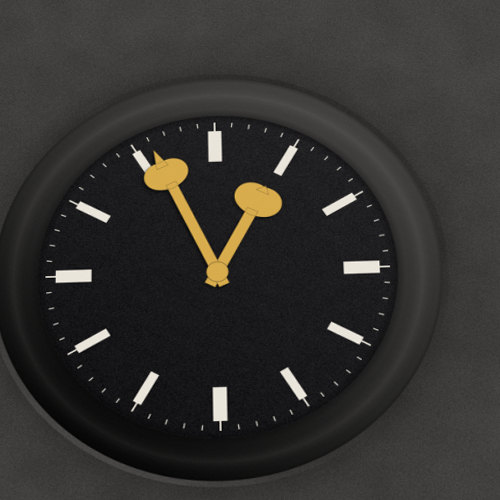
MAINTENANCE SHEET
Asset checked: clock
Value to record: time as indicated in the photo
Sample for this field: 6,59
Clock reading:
12,56
